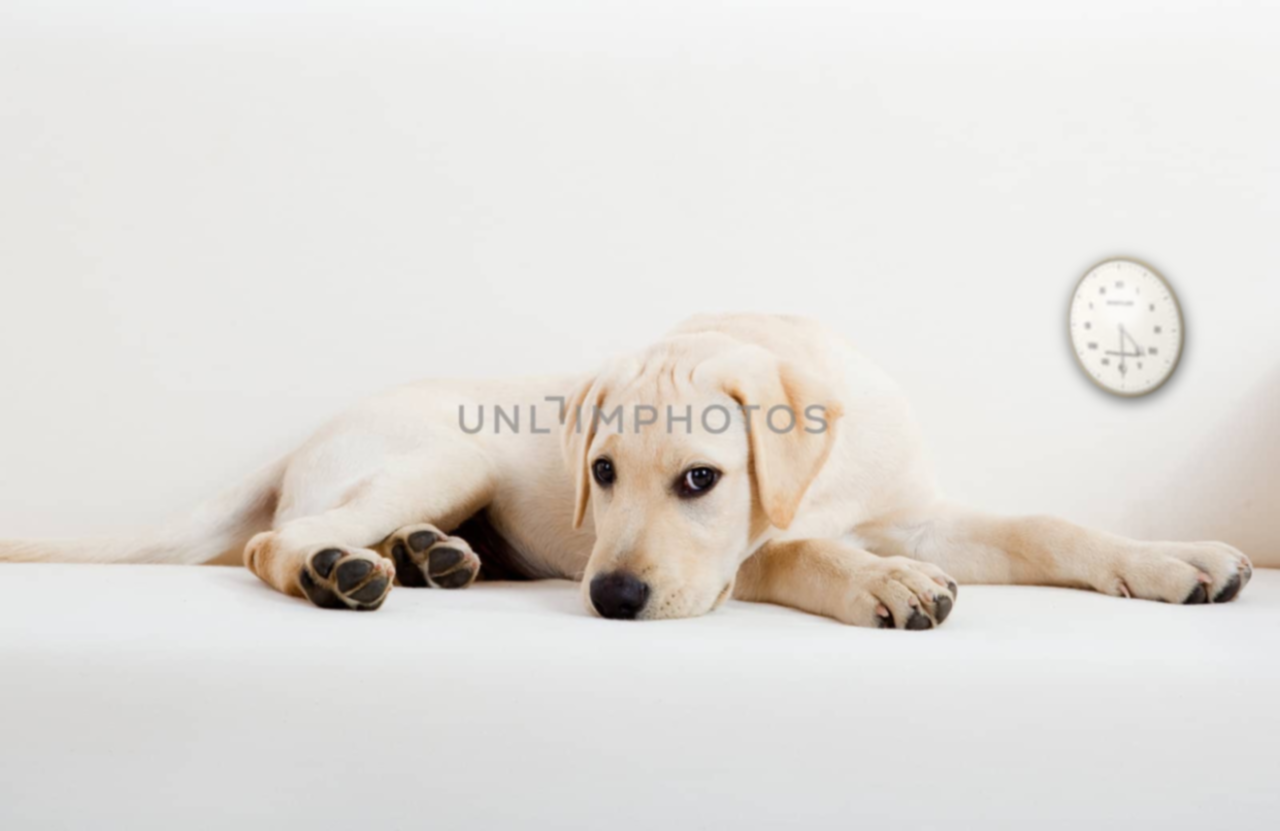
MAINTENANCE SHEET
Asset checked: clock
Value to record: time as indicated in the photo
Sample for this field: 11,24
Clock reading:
4,30
